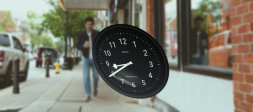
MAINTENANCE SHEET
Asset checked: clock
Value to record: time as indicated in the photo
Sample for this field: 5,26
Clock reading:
8,40
